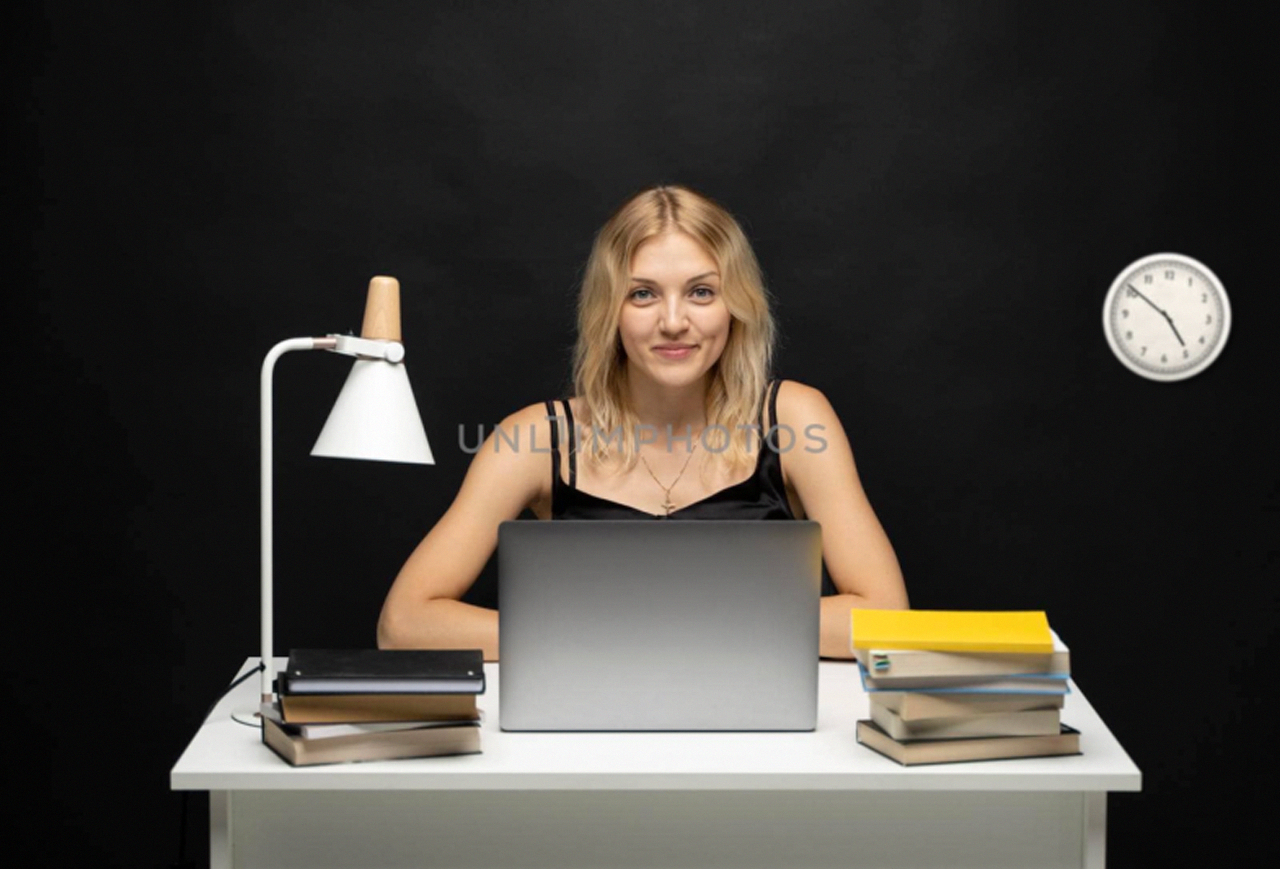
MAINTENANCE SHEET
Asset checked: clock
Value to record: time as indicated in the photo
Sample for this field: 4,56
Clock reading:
4,51
